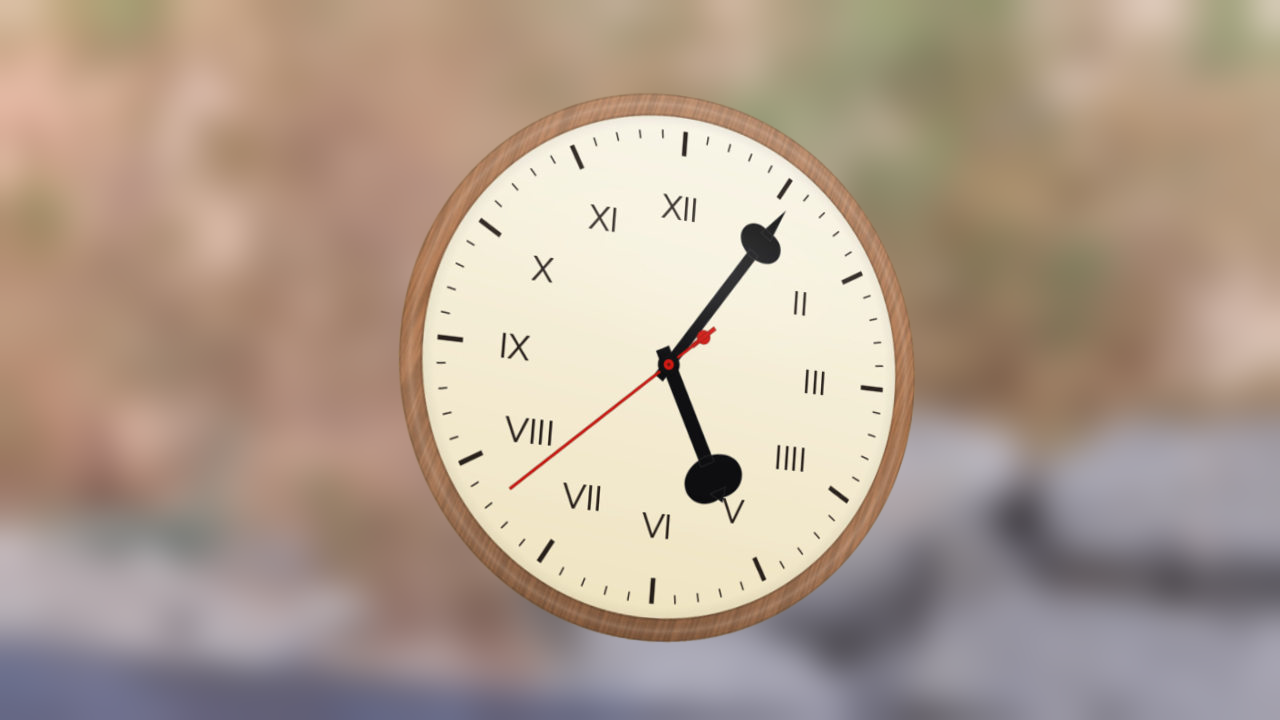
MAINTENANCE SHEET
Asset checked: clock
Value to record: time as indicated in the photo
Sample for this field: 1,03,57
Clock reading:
5,05,38
